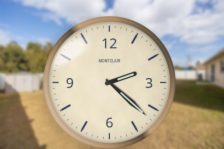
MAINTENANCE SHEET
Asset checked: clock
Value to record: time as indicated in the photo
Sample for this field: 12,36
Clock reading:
2,22
